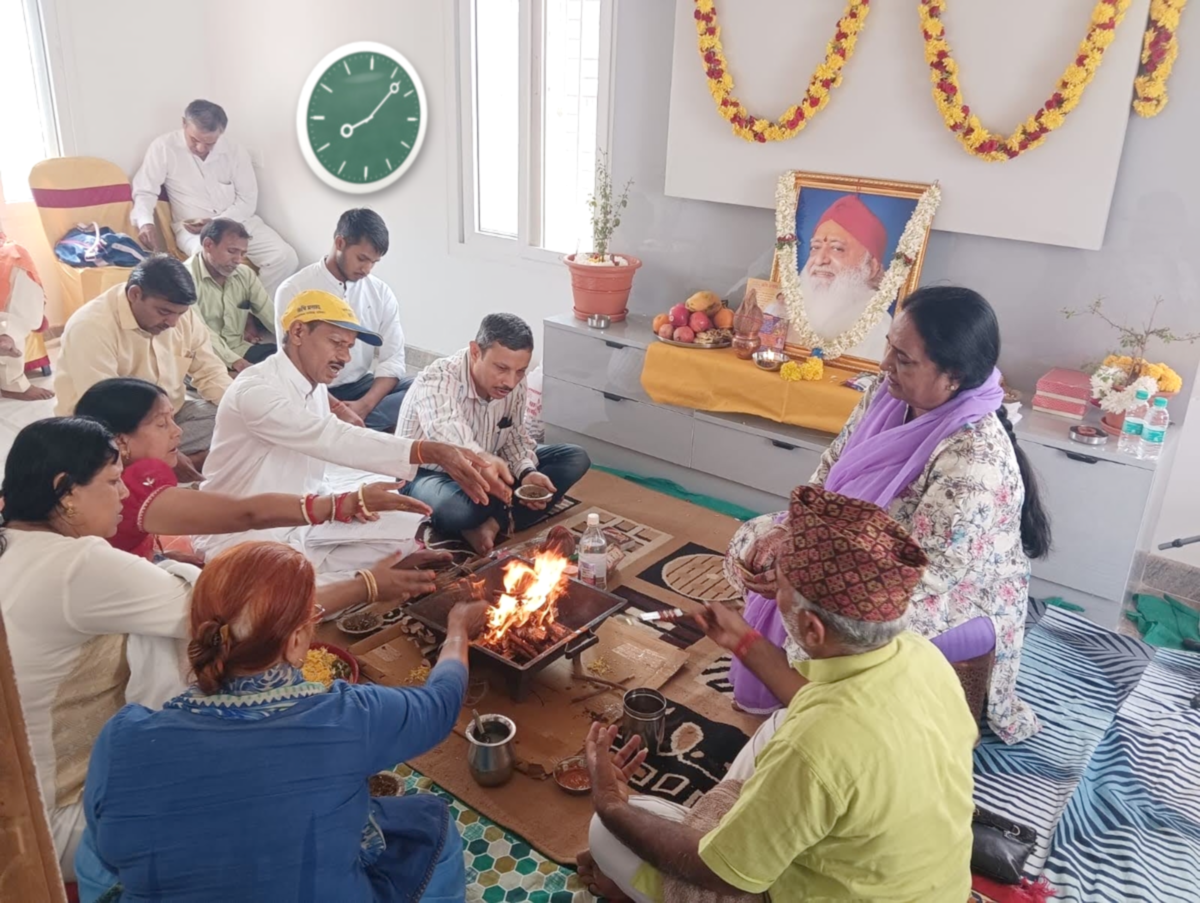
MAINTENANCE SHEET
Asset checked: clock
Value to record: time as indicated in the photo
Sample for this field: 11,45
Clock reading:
8,07
